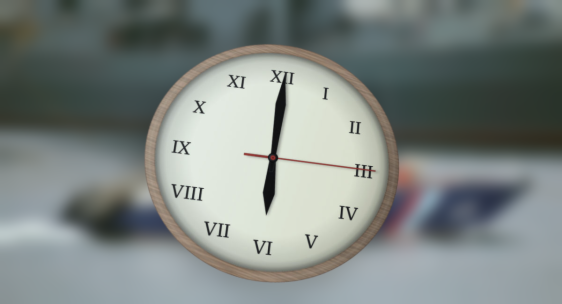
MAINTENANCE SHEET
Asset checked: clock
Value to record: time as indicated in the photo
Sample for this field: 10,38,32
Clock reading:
6,00,15
